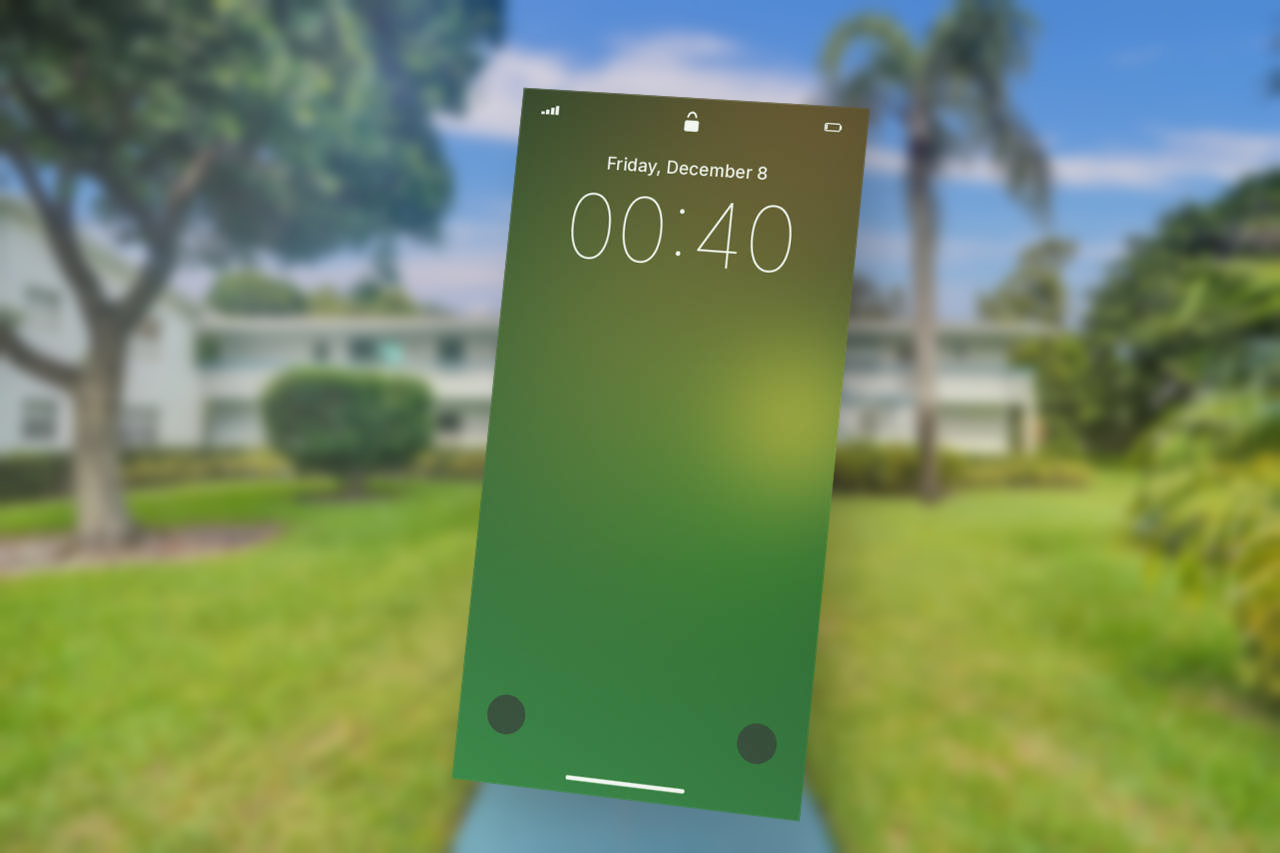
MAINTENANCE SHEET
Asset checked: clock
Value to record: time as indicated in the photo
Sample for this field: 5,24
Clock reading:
0,40
